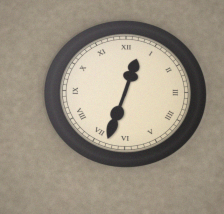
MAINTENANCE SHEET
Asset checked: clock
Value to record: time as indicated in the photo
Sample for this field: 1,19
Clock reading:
12,33
